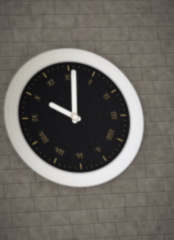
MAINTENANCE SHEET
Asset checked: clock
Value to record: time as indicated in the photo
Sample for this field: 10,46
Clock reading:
10,01
